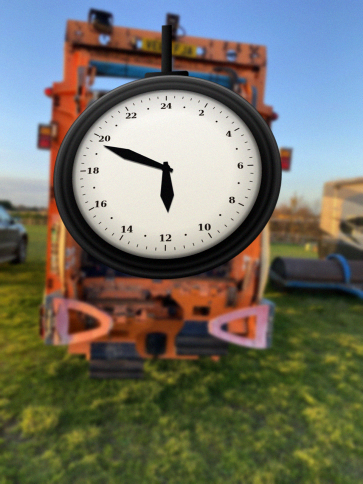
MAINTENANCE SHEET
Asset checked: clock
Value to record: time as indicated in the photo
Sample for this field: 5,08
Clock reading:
11,49
